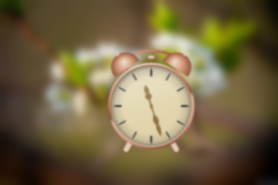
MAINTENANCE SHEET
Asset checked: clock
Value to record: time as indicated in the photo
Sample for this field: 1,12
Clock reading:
11,27
